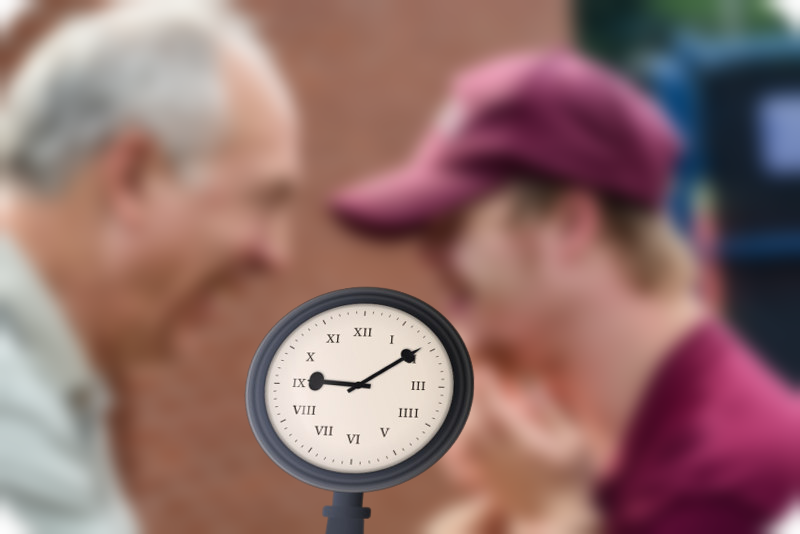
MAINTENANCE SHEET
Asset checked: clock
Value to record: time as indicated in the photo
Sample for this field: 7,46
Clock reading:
9,09
